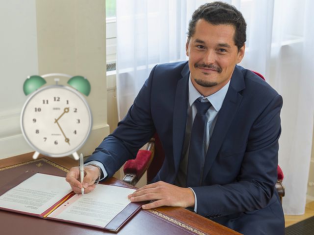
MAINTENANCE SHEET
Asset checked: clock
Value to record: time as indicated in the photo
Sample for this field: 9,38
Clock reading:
1,25
